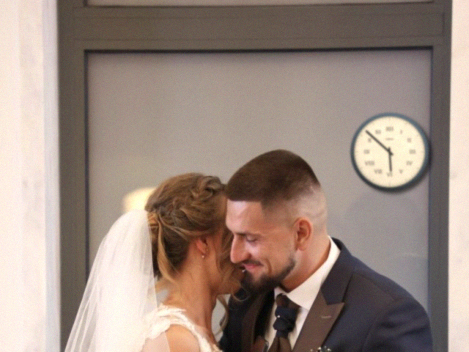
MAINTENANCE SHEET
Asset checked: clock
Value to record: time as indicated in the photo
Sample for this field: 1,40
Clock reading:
5,52
